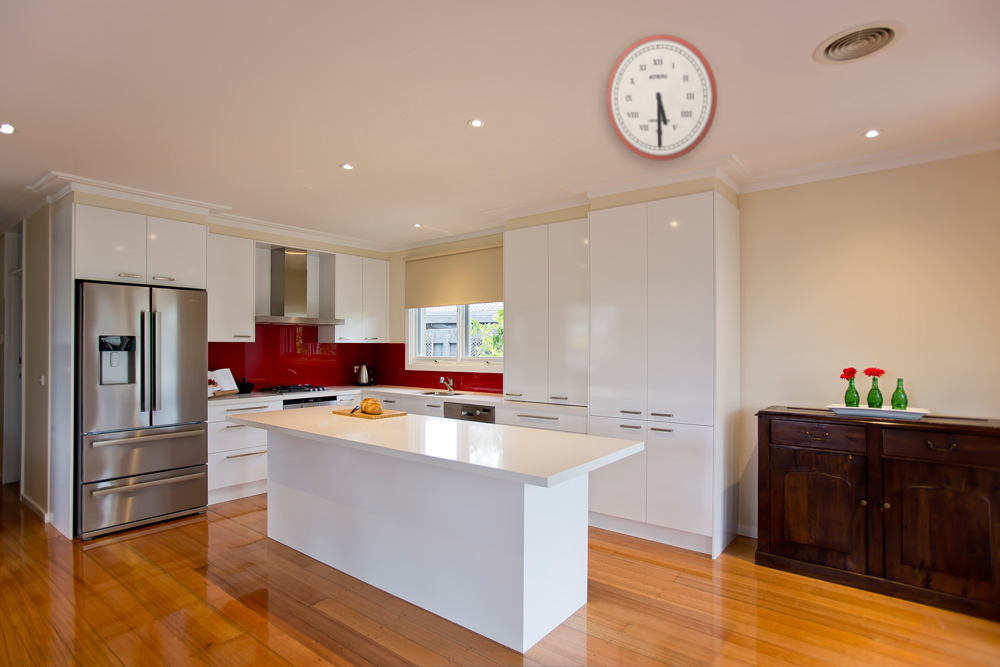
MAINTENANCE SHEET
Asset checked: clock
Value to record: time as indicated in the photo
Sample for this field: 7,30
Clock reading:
5,30
